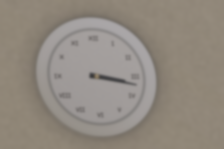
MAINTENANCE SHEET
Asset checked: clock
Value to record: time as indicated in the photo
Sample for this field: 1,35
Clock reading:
3,17
